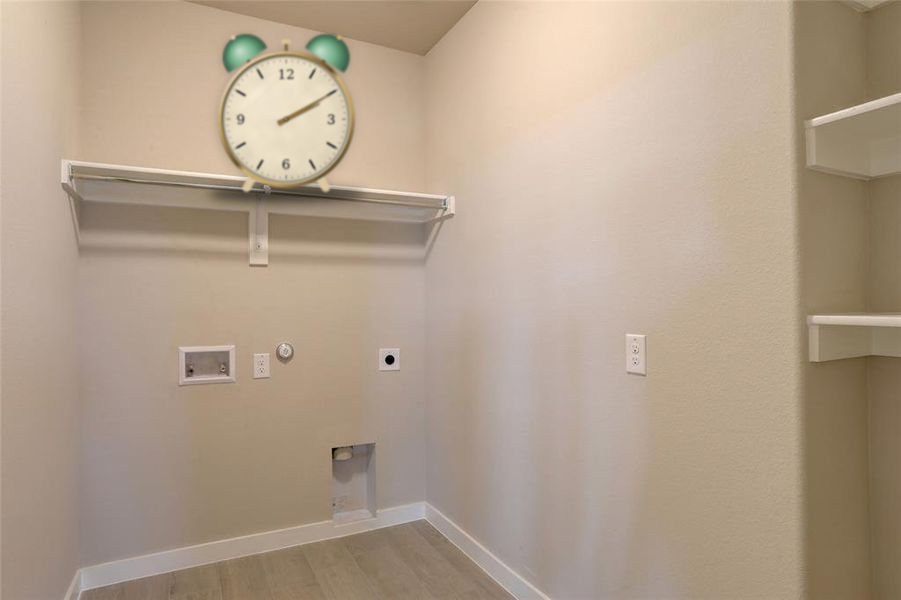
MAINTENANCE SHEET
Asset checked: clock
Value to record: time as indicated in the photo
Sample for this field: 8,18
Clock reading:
2,10
